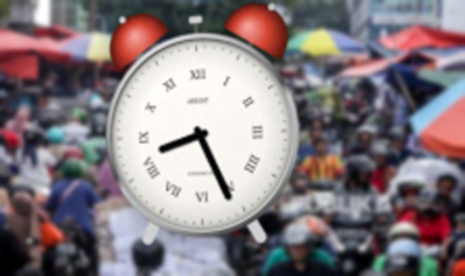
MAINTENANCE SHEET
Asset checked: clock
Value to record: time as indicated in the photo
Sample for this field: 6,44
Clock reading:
8,26
